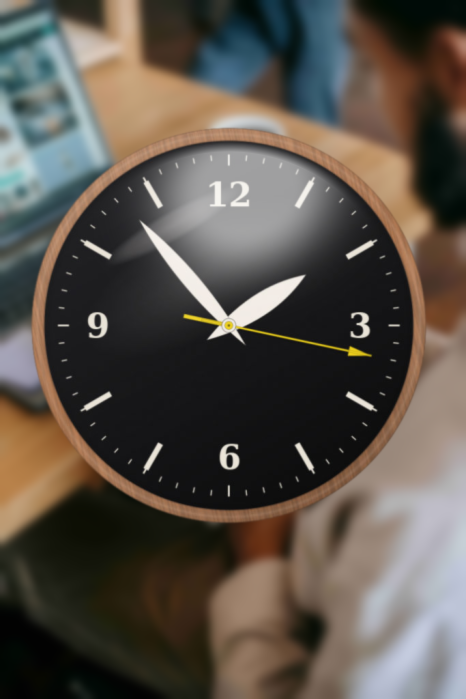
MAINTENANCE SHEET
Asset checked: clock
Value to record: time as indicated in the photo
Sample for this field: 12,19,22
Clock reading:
1,53,17
